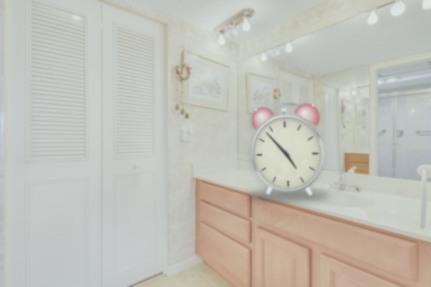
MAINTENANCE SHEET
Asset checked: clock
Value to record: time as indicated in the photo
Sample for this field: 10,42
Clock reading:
4,53
